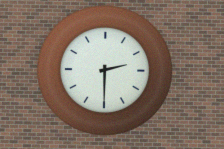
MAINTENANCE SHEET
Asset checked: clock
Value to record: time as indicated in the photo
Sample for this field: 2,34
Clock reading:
2,30
